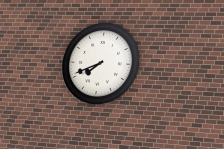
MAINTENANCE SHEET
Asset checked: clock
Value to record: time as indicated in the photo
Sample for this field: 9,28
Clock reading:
7,41
